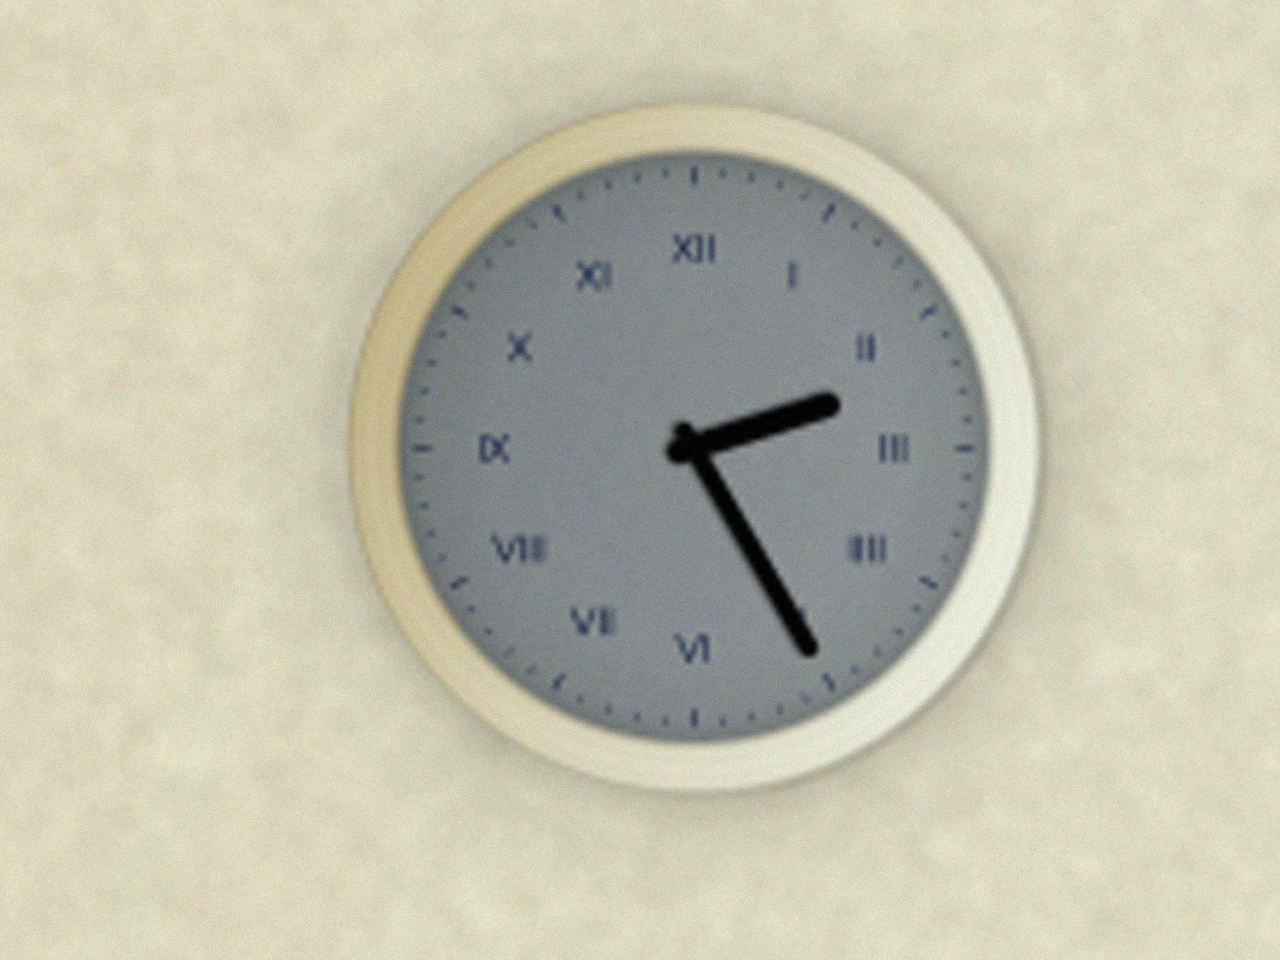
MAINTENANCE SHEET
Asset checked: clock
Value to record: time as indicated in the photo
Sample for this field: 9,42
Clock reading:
2,25
